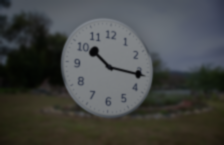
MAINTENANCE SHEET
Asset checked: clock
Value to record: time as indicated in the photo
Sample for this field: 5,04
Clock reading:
10,16
